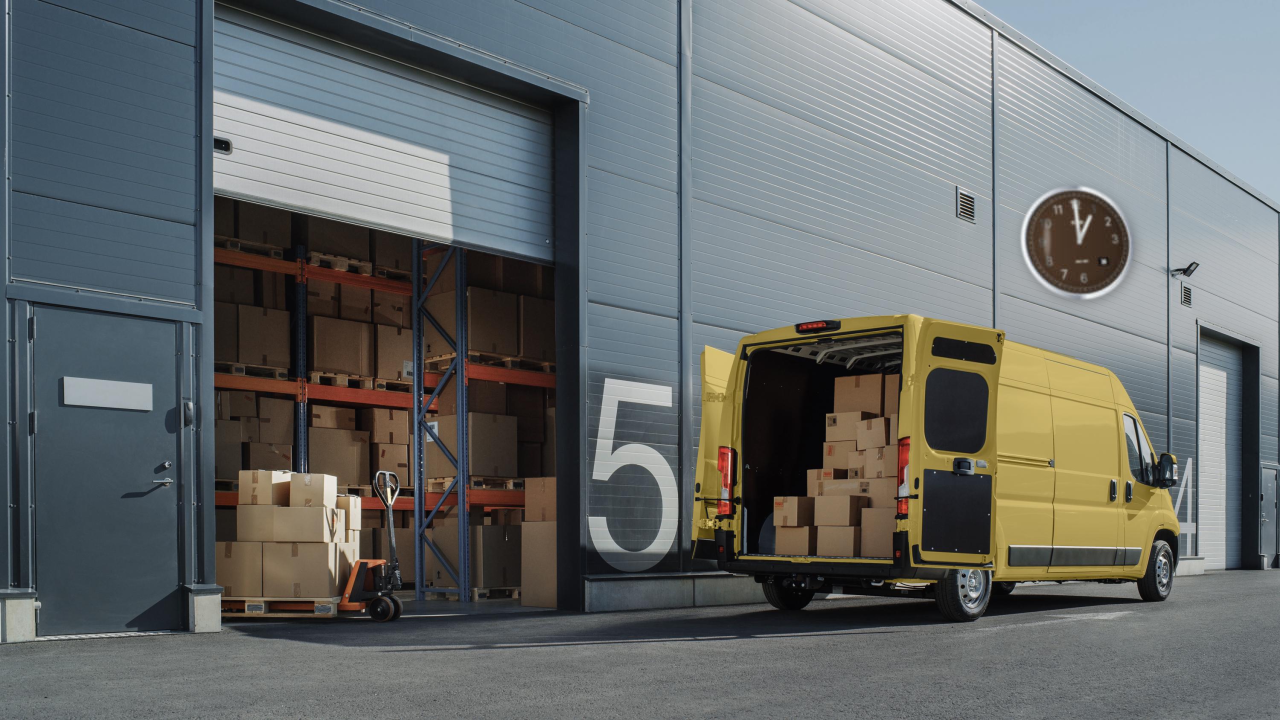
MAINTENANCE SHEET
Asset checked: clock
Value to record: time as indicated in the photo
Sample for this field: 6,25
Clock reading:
1,00
